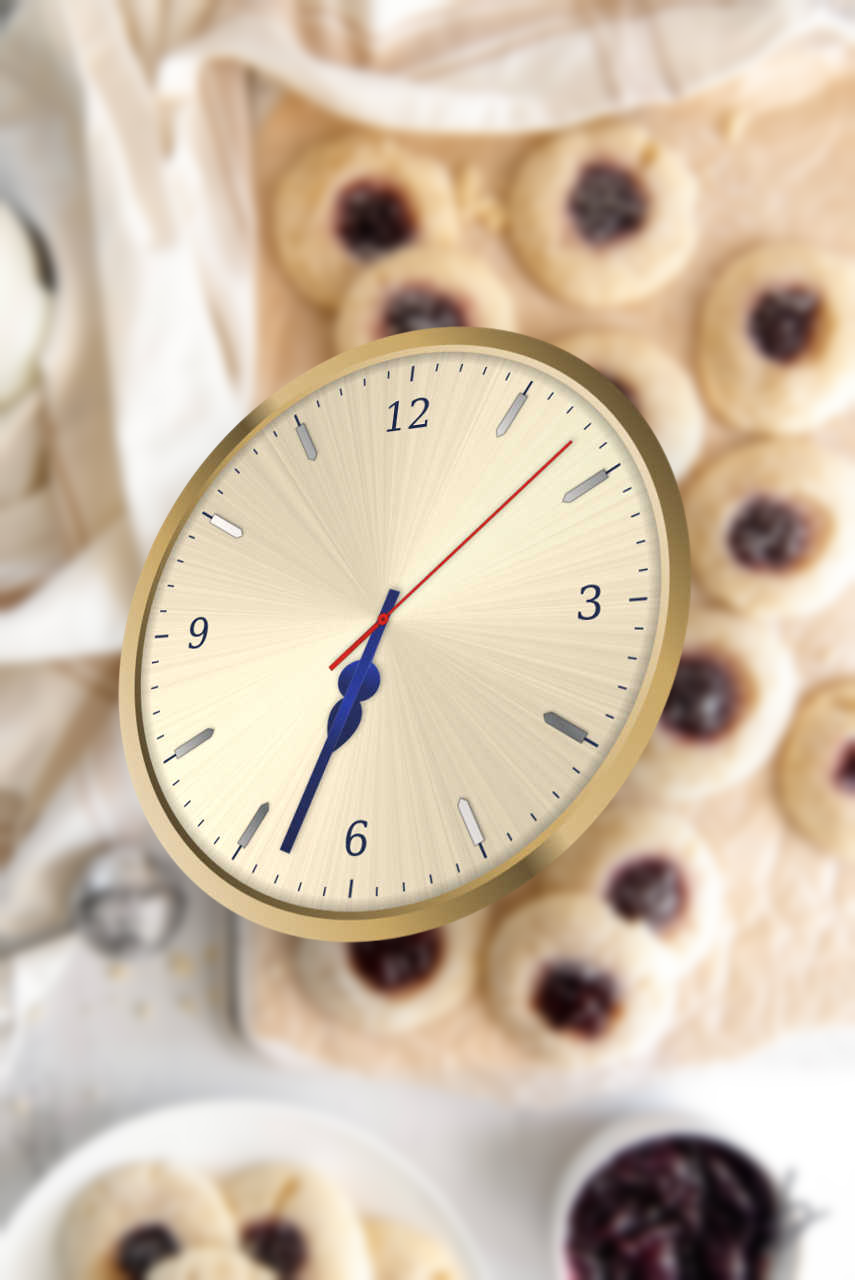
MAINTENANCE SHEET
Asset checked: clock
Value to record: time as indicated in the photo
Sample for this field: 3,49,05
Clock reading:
6,33,08
